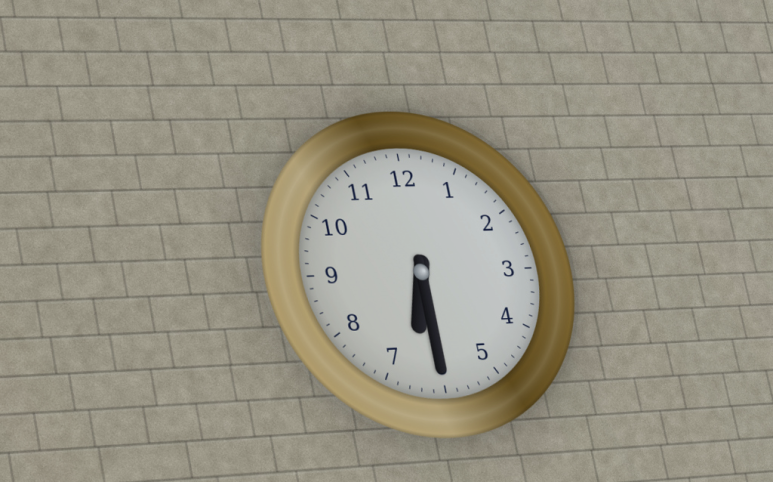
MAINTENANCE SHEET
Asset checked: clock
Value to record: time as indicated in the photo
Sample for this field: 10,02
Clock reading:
6,30
